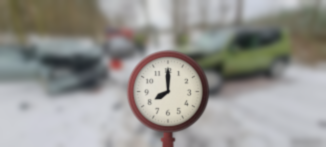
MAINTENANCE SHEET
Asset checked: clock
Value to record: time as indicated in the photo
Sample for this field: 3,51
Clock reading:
8,00
